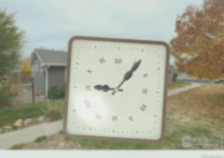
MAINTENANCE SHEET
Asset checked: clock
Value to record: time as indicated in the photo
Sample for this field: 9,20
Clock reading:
9,06
